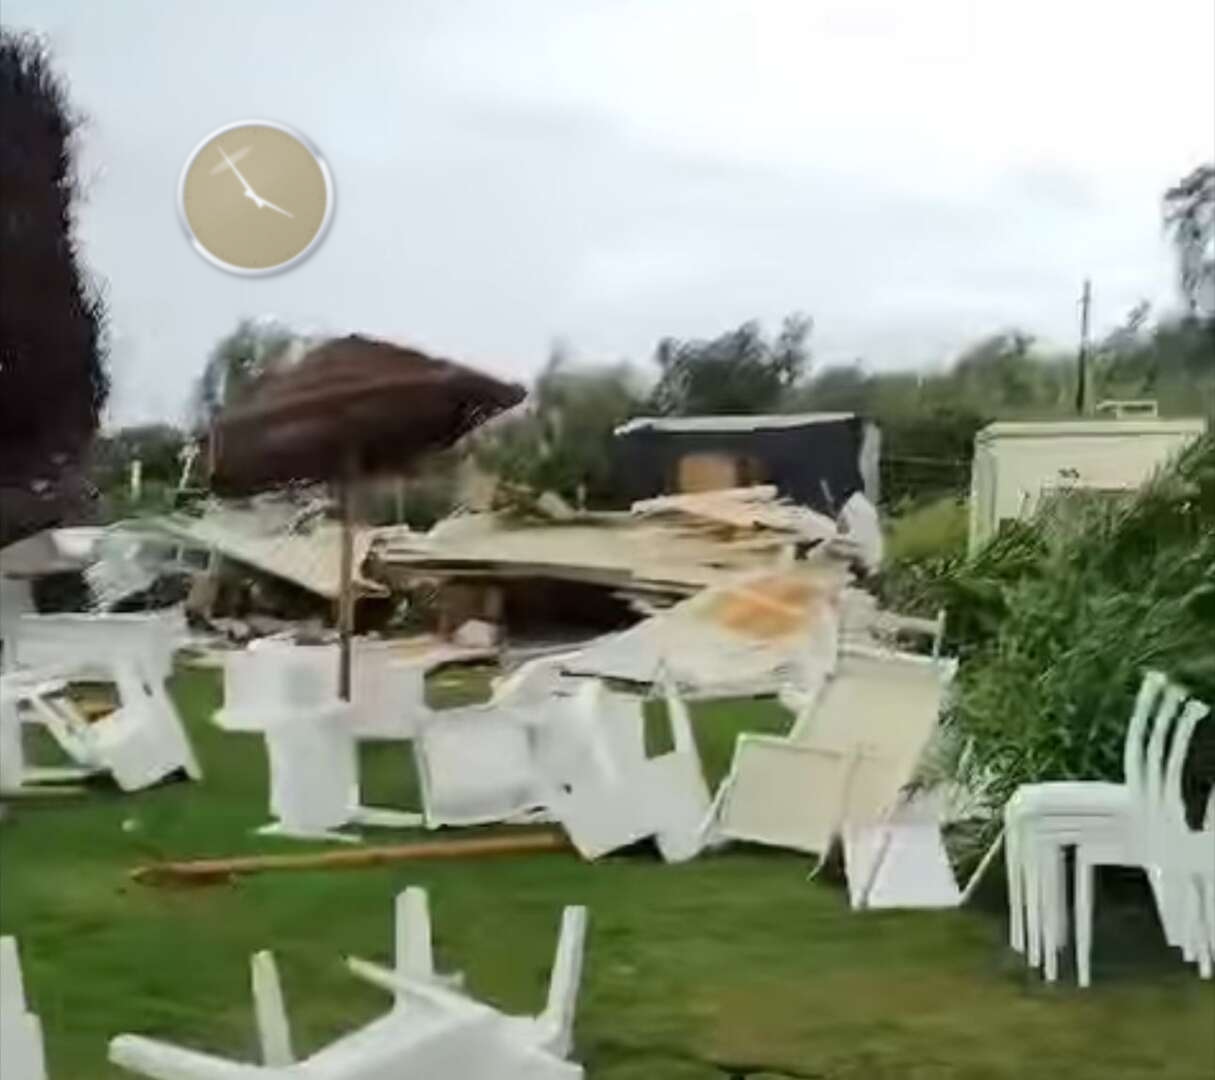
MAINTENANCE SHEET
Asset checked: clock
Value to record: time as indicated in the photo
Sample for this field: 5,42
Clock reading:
3,54
